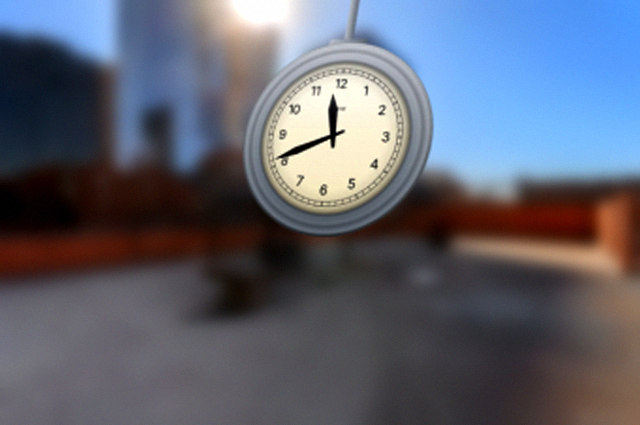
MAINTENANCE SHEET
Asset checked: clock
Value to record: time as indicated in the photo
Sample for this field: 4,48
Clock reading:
11,41
